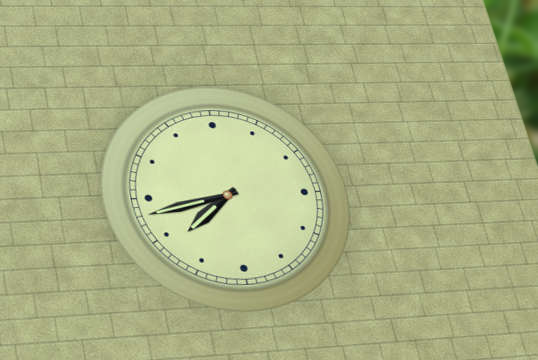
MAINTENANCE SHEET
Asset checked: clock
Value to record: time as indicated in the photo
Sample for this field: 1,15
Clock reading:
7,43
